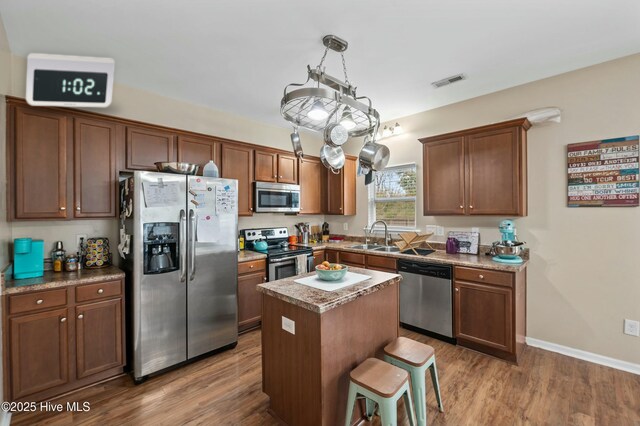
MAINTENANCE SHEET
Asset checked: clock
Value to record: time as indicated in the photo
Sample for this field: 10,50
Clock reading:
1,02
